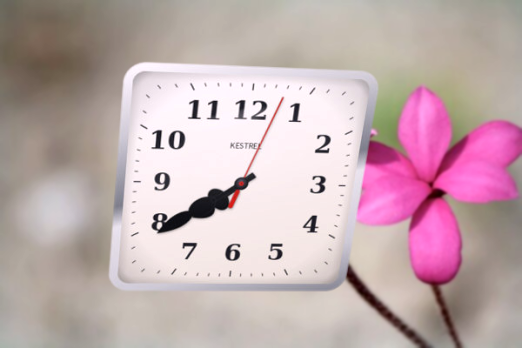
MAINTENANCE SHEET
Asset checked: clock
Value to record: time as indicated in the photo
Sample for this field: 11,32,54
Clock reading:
7,39,03
